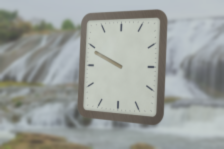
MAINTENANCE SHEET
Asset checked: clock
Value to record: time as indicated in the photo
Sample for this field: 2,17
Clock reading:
9,49
